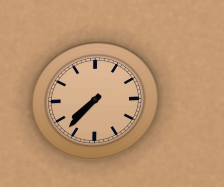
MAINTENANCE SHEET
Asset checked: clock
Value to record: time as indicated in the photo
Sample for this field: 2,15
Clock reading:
7,37
